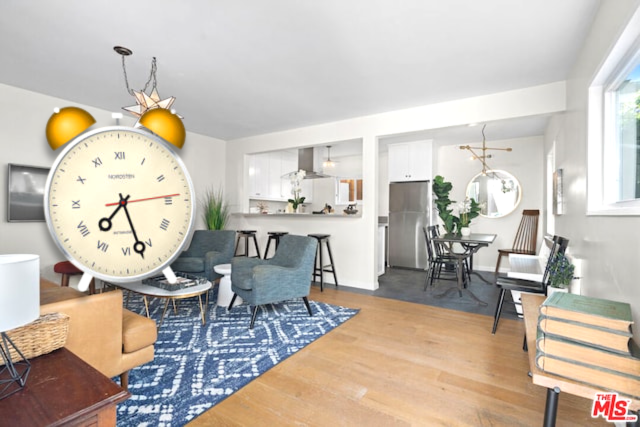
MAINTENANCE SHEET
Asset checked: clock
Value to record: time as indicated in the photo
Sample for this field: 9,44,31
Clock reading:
7,27,14
